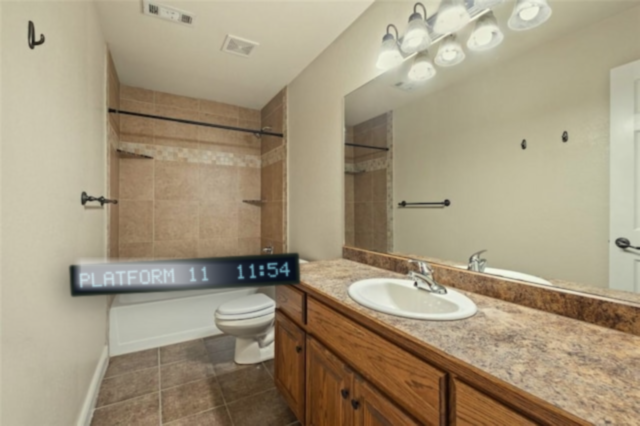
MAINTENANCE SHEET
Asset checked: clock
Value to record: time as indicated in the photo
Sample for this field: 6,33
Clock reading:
11,54
